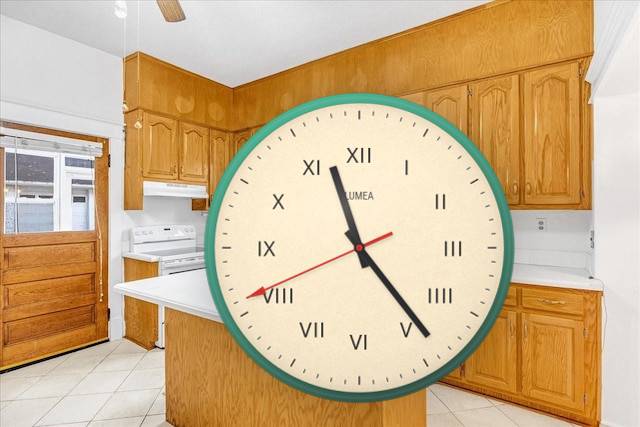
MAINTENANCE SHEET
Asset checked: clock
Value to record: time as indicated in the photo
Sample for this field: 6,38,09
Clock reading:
11,23,41
